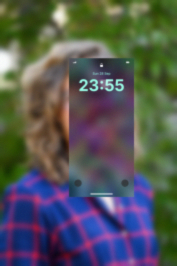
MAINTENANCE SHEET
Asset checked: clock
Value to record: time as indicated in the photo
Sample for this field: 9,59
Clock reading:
23,55
